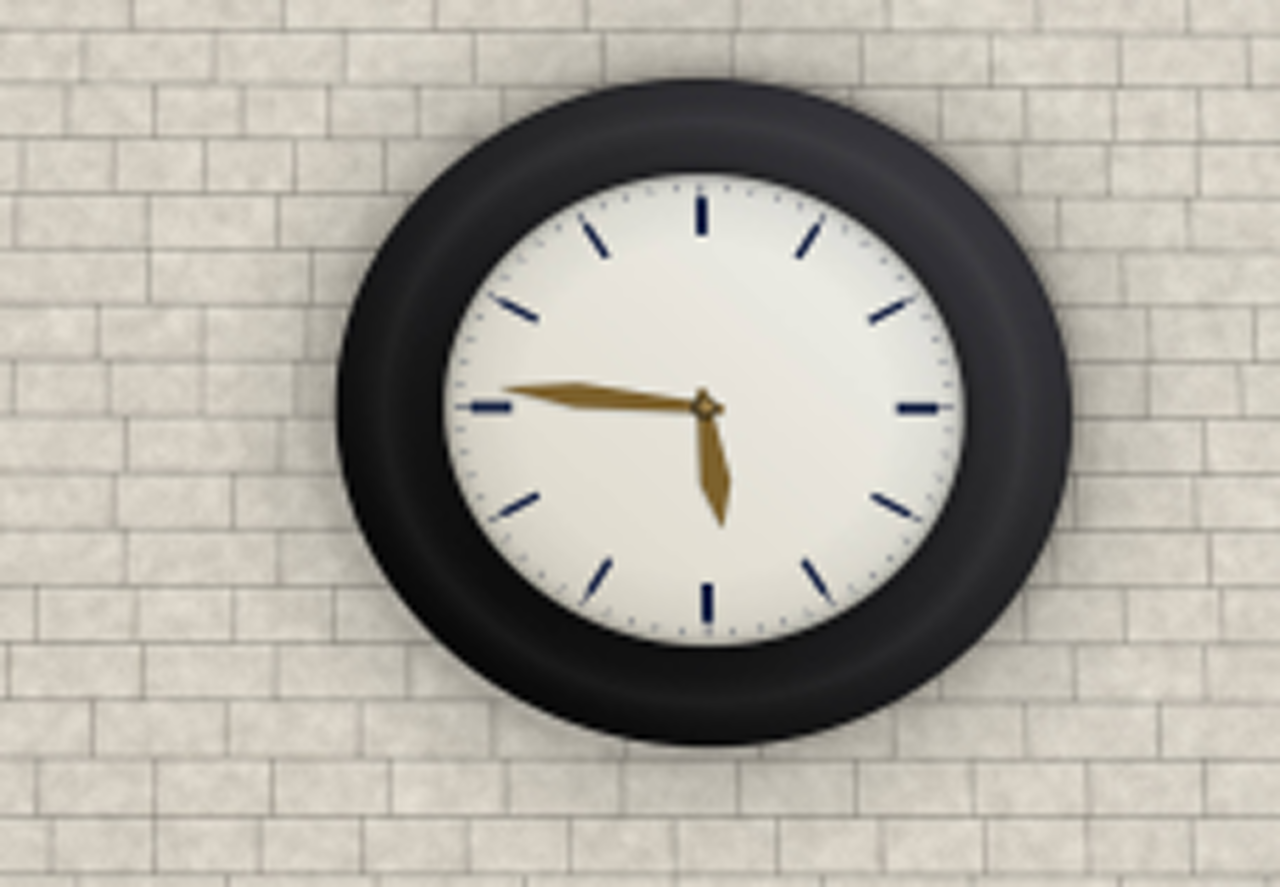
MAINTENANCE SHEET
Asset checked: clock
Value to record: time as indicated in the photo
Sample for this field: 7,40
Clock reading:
5,46
